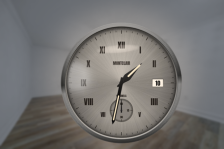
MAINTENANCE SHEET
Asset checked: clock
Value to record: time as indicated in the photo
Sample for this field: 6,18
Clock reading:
1,32
